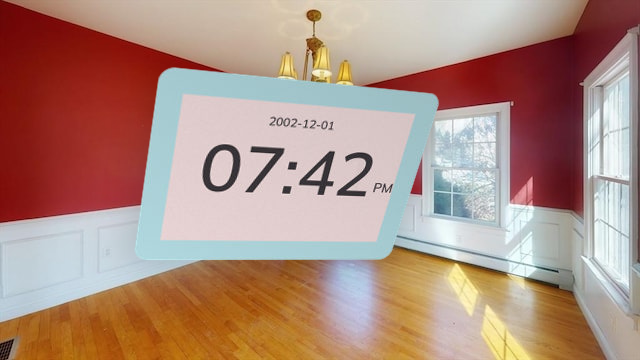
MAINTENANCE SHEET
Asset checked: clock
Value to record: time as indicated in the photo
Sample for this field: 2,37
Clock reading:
7,42
